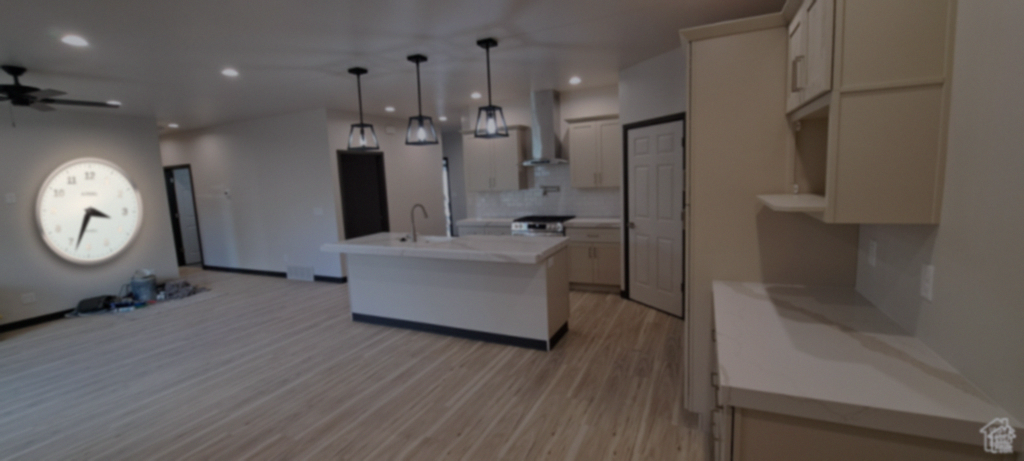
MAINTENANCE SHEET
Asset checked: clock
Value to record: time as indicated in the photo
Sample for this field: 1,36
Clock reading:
3,33
